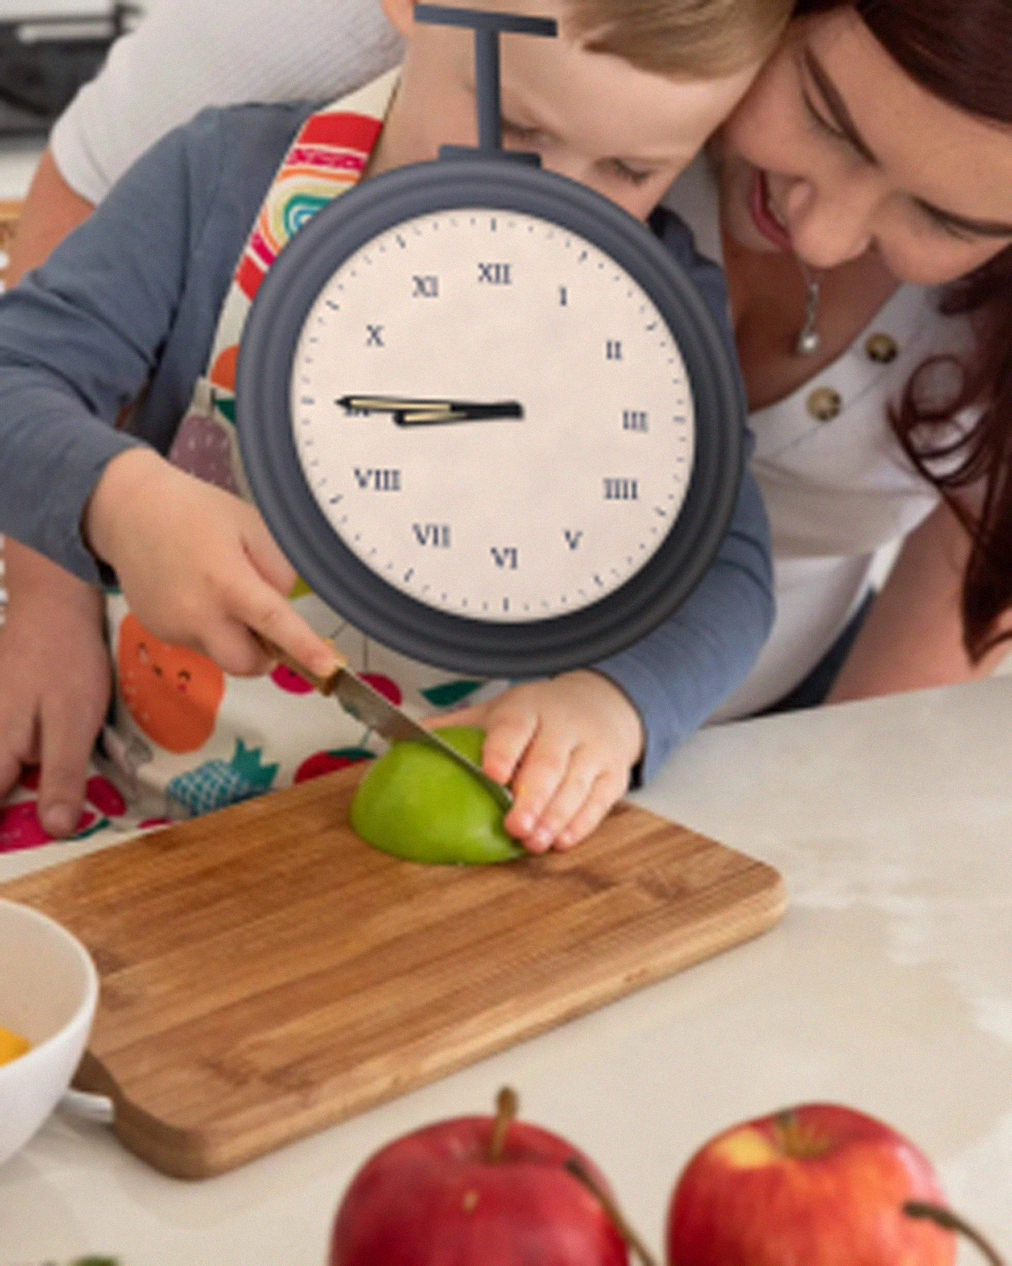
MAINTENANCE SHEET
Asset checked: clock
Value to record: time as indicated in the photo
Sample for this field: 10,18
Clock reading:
8,45
